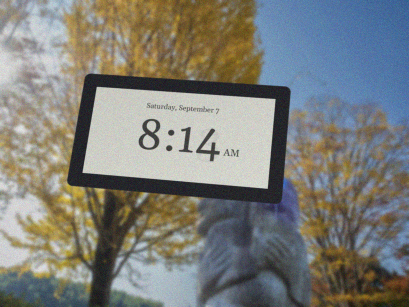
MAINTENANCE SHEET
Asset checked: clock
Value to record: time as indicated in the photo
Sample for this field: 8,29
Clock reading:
8,14
